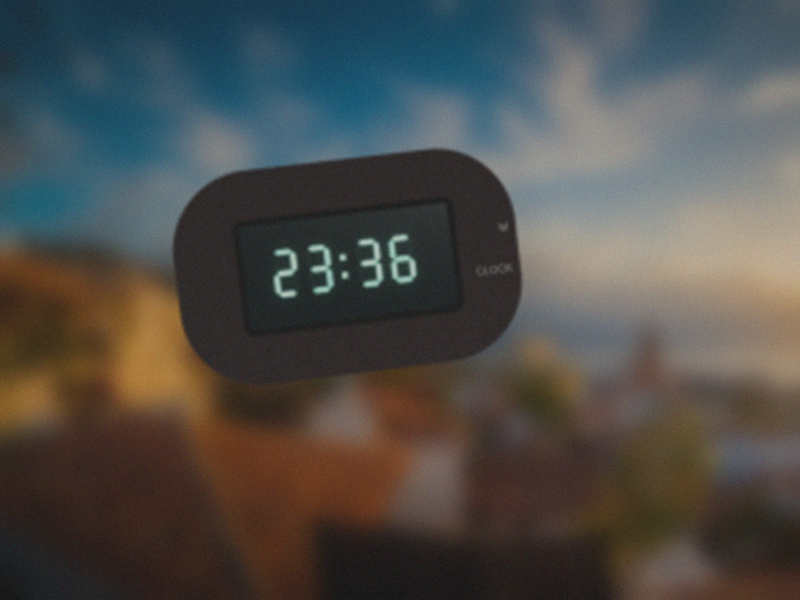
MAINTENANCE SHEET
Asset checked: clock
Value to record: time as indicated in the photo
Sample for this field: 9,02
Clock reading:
23,36
